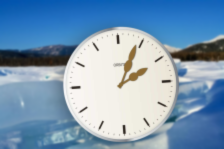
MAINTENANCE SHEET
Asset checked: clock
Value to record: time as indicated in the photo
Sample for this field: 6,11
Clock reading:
2,04
